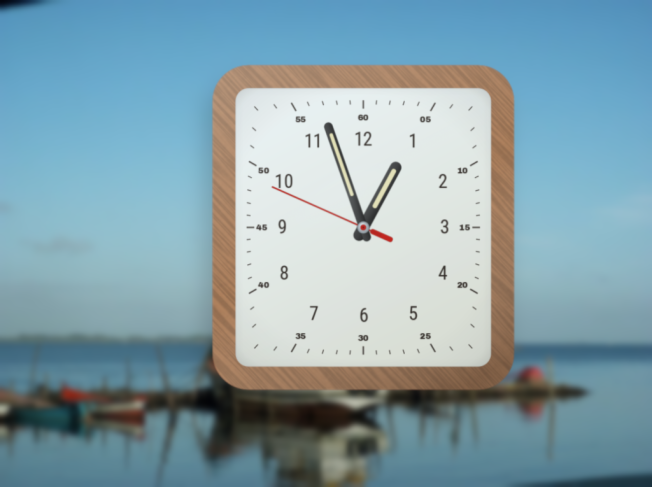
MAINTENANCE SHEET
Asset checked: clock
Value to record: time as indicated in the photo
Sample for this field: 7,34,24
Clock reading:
12,56,49
